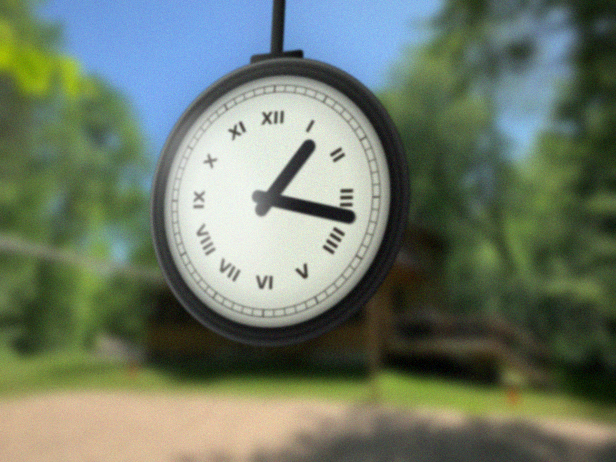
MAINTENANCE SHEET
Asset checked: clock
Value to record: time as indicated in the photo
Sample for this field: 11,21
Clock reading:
1,17
